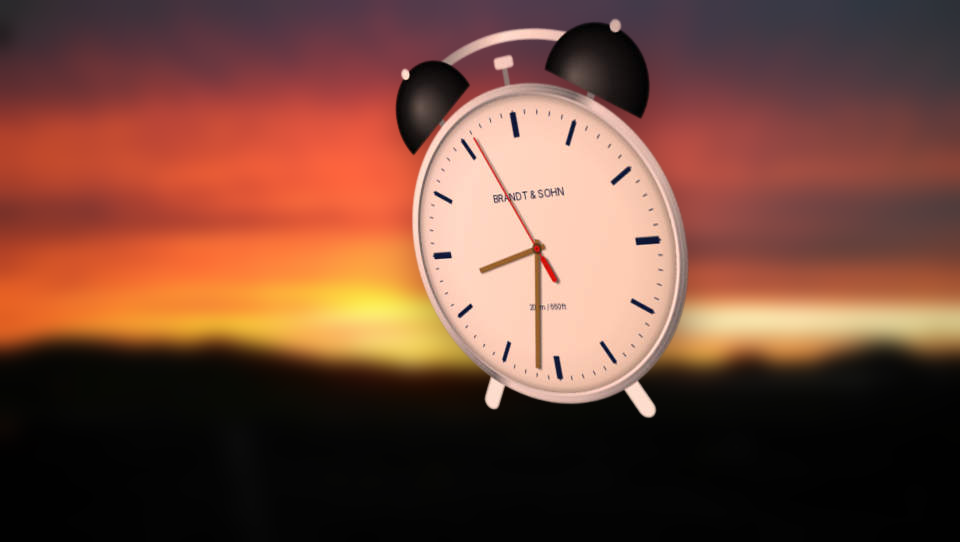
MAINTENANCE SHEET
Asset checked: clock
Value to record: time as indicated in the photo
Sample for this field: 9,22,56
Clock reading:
8,31,56
